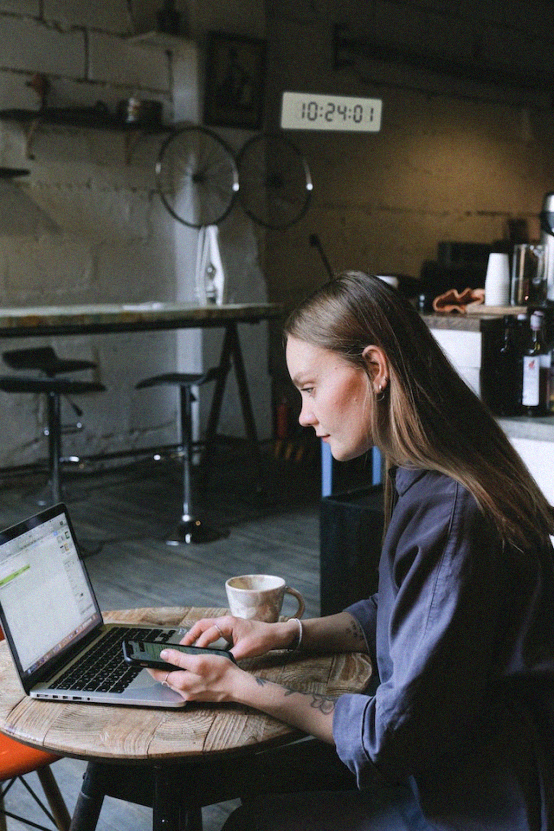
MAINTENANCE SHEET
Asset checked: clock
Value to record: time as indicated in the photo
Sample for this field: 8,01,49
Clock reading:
10,24,01
